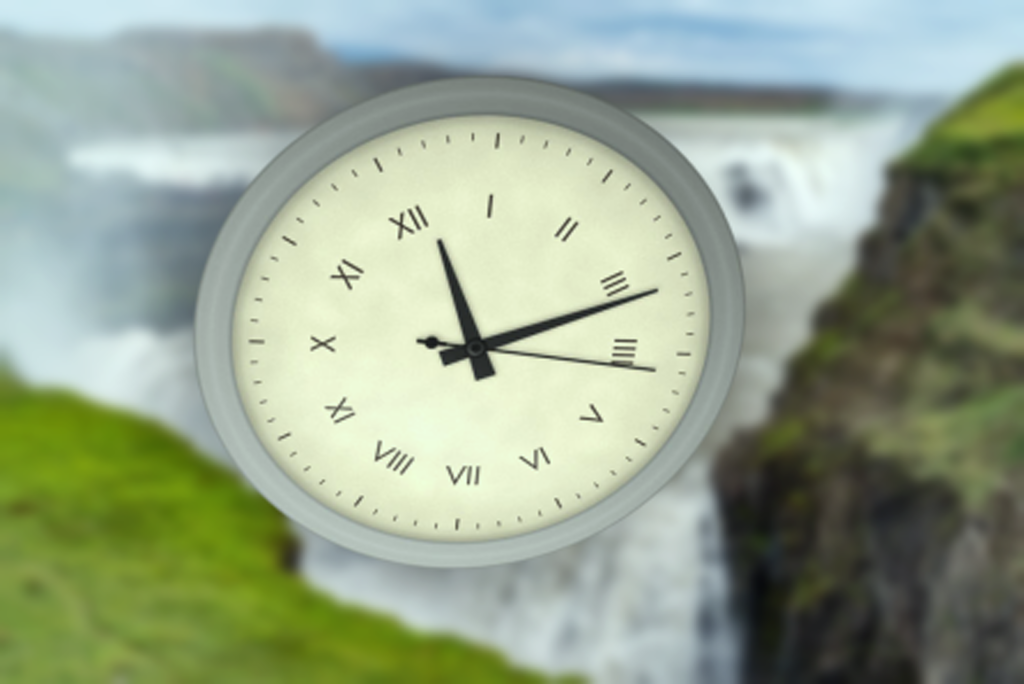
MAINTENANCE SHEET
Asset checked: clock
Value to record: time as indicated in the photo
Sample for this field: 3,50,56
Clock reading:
12,16,21
